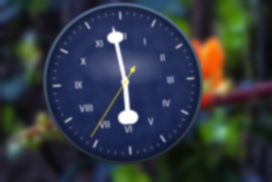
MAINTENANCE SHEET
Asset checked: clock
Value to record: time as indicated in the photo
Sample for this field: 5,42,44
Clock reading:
5,58,36
